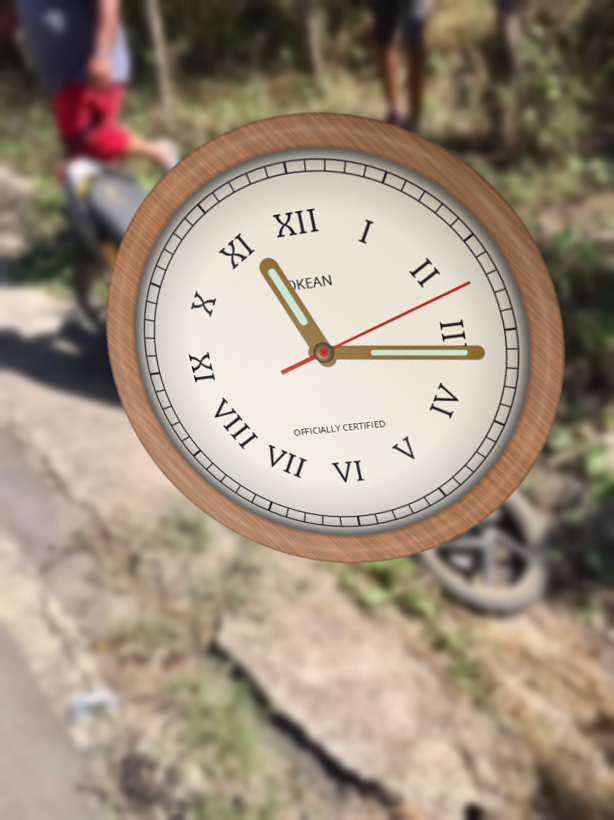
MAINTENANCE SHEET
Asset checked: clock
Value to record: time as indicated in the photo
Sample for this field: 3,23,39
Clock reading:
11,16,12
